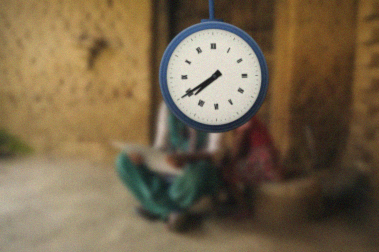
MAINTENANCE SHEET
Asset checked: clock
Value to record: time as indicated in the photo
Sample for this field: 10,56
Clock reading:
7,40
